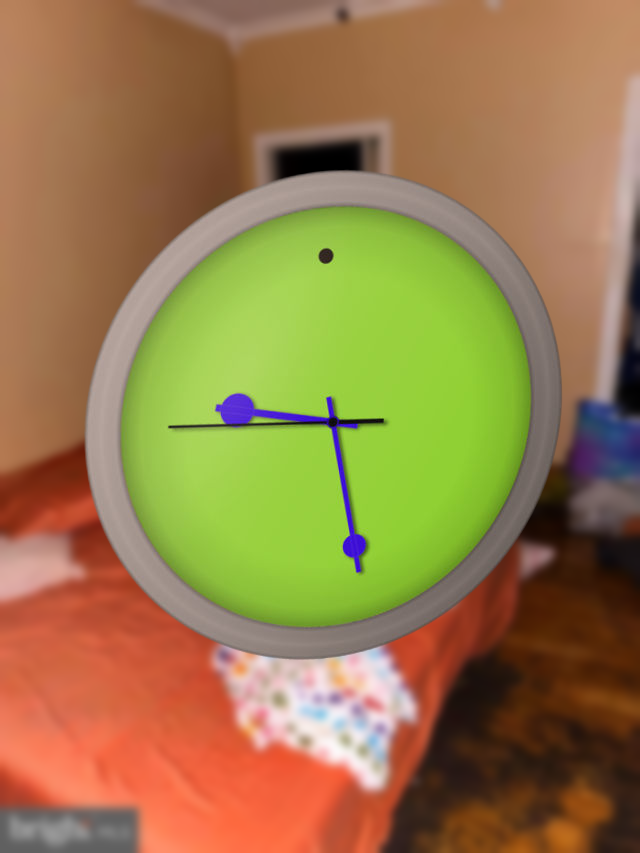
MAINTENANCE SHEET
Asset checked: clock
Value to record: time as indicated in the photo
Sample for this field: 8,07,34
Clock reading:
9,28,46
